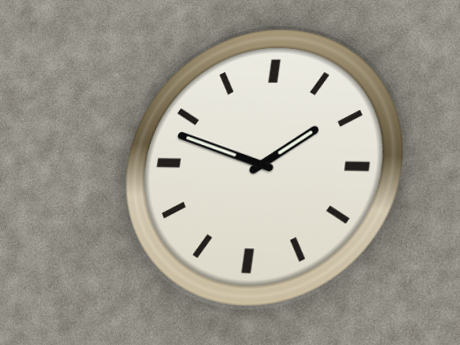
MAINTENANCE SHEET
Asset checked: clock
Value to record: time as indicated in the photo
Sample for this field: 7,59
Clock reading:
1,48
